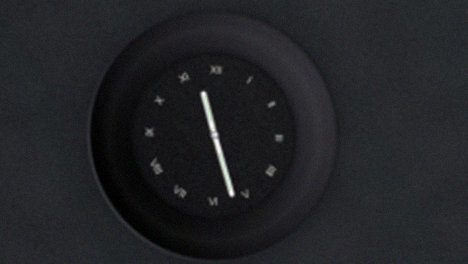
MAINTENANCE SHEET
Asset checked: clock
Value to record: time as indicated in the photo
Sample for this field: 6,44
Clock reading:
11,27
